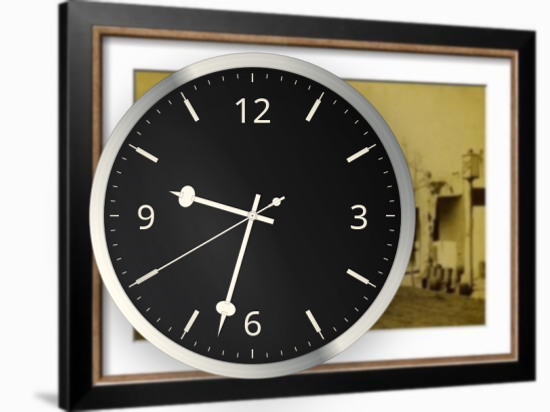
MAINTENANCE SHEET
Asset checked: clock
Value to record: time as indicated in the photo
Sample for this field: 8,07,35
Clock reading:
9,32,40
